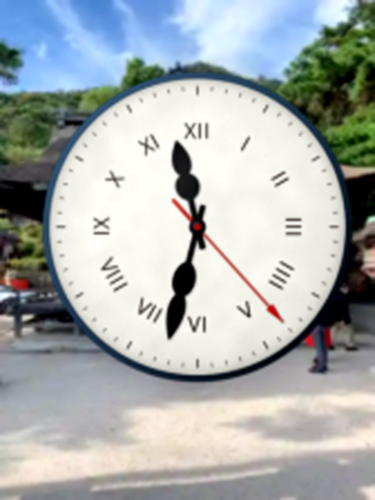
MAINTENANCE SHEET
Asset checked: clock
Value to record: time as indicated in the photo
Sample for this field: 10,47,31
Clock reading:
11,32,23
